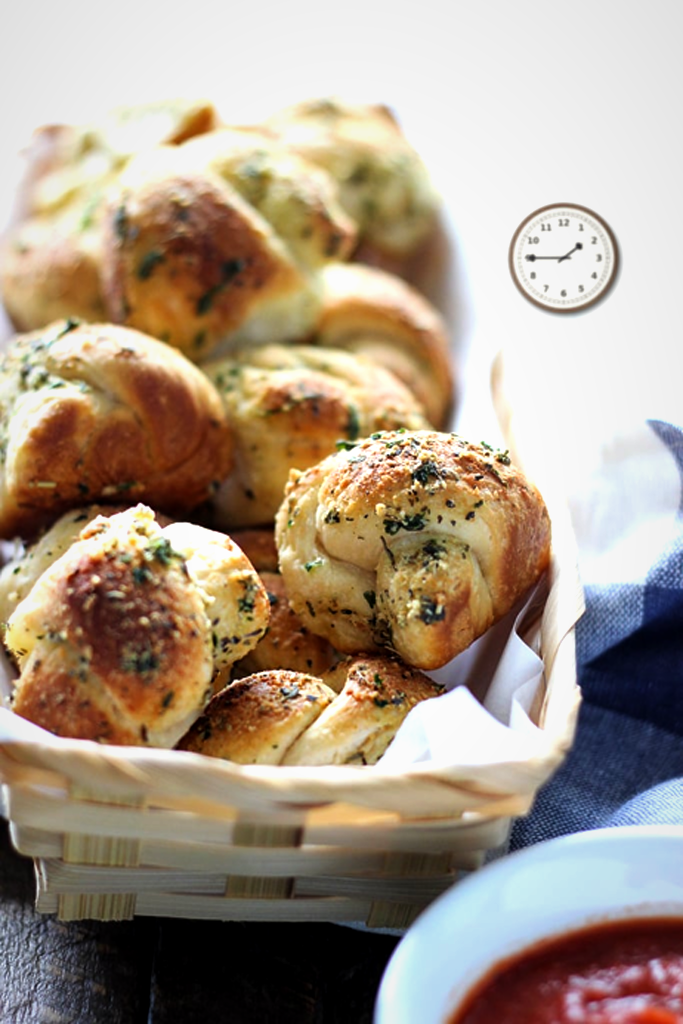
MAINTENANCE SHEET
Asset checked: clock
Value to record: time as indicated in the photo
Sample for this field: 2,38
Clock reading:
1,45
